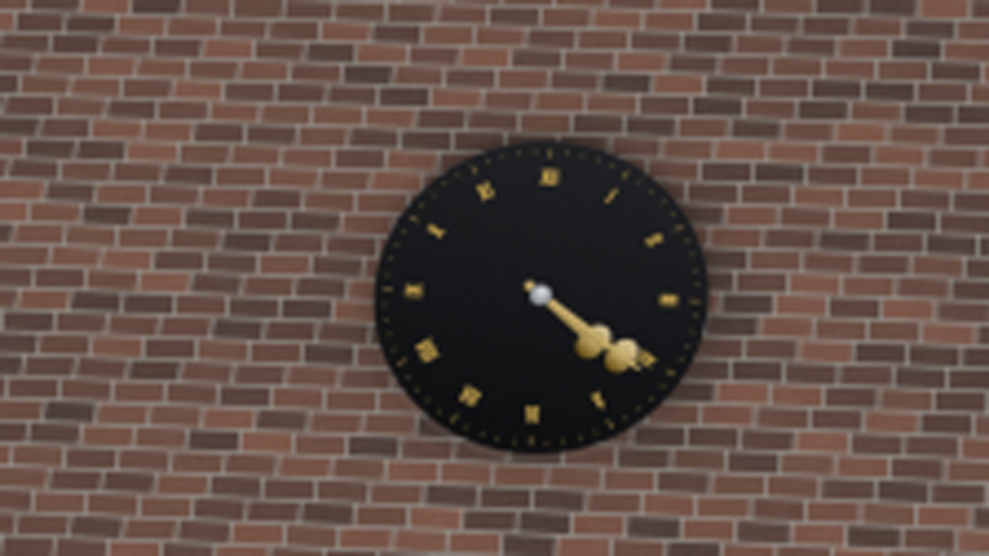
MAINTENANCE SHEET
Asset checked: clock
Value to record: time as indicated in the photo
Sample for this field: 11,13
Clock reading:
4,21
